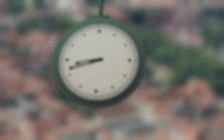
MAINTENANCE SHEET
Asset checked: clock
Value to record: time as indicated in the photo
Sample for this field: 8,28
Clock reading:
8,42
